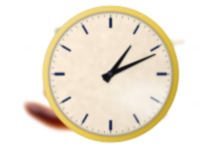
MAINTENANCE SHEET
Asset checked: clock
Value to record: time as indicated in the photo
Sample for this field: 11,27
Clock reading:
1,11
